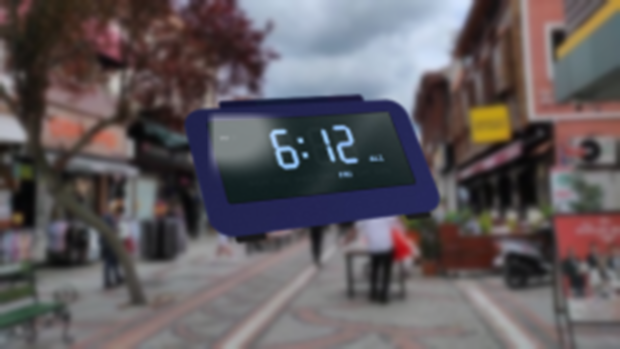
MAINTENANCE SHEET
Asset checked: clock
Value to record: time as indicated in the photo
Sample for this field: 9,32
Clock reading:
6,12
